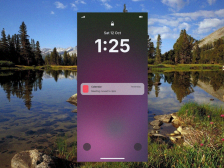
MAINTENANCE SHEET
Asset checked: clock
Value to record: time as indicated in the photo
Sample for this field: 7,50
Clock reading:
1,25
